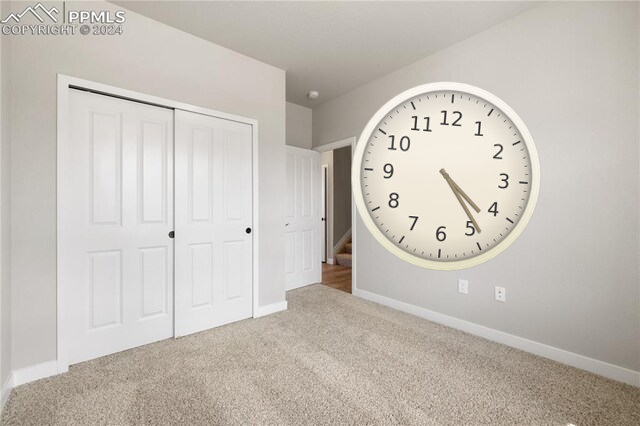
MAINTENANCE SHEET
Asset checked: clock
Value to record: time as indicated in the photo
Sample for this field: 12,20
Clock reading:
4,24
